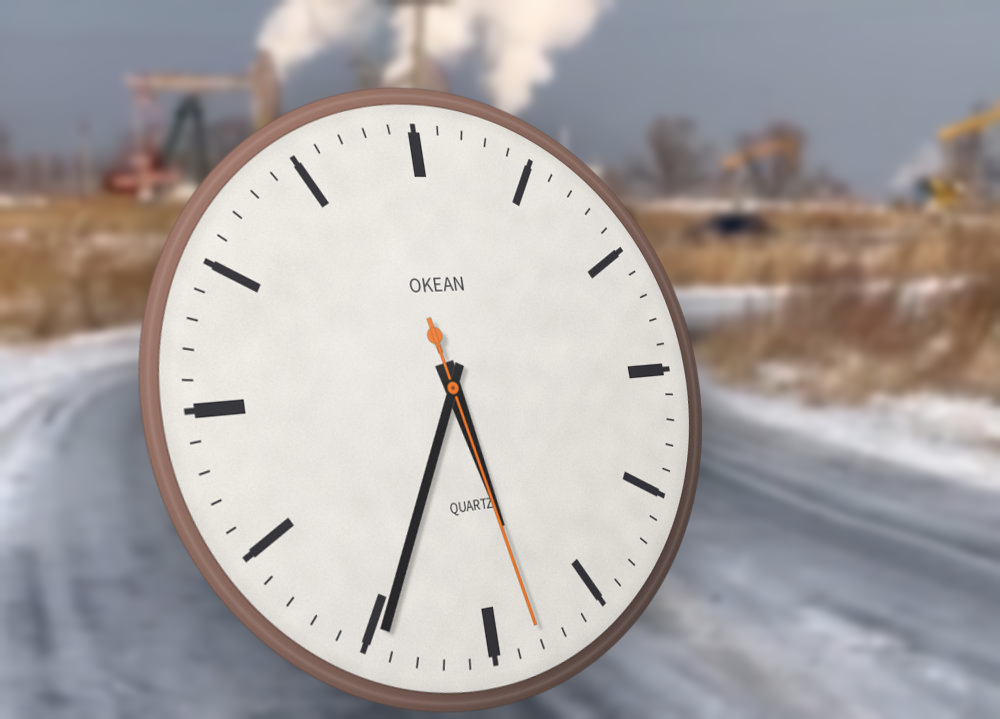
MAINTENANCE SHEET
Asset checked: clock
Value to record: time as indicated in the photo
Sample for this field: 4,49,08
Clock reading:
5,34,28
